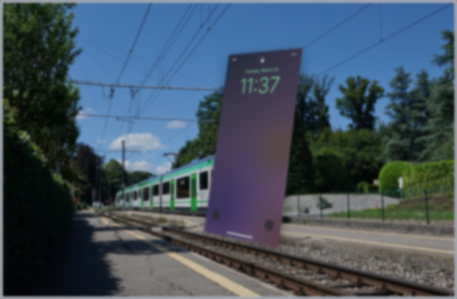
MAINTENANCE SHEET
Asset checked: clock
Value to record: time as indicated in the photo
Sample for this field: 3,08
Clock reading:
11,37
